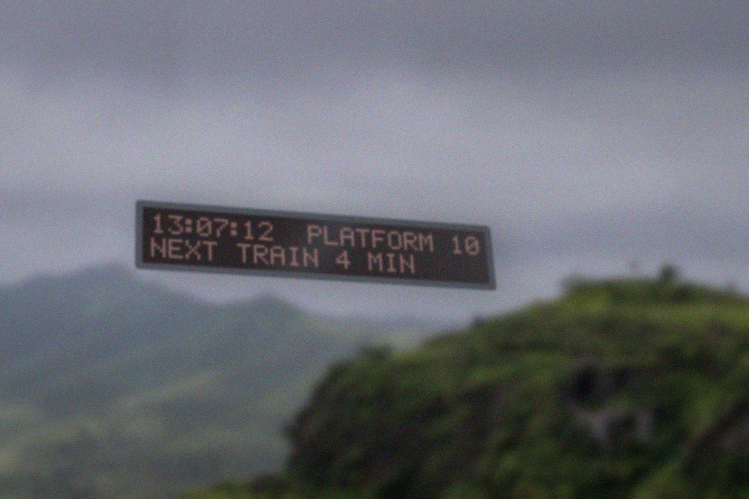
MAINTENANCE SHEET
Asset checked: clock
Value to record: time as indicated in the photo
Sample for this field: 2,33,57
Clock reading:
13,07,12
